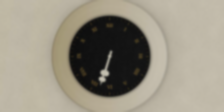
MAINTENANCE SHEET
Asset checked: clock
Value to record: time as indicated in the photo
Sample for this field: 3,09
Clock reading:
6,33
